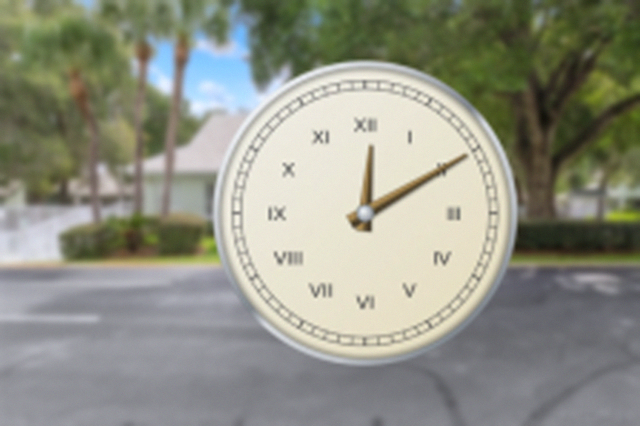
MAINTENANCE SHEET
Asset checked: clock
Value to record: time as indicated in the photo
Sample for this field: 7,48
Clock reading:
12,10
